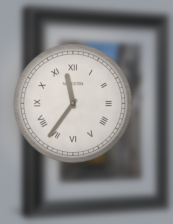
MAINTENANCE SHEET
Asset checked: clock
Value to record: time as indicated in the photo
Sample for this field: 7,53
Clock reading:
11,36
